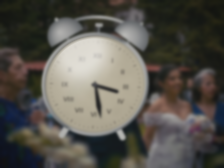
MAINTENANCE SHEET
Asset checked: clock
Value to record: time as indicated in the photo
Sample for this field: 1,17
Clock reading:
3,28
